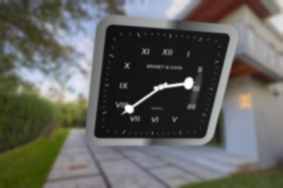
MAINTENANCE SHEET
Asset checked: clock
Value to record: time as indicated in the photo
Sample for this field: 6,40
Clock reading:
2,38
